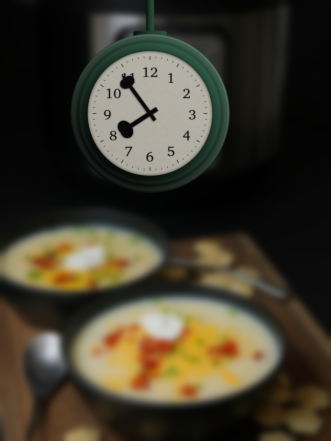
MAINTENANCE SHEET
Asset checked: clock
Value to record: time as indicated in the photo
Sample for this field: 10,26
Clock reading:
7,54
